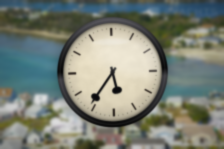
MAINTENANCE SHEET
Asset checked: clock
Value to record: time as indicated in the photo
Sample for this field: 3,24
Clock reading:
5,36
